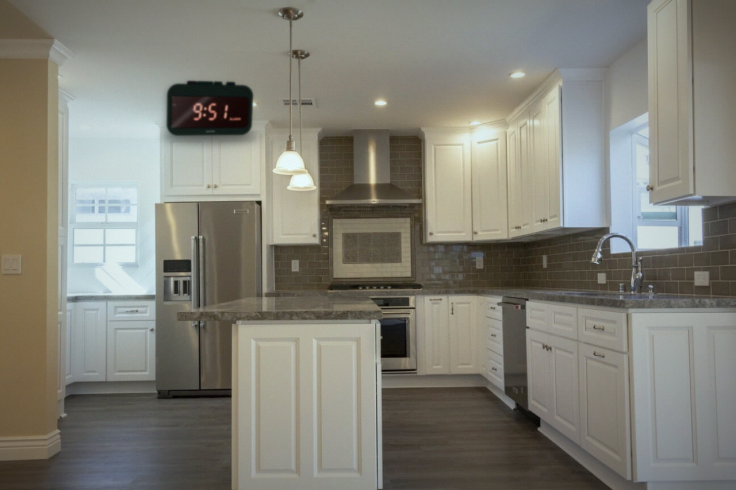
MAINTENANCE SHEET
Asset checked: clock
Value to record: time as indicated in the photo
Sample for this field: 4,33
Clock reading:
9,51
